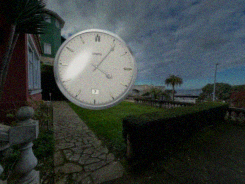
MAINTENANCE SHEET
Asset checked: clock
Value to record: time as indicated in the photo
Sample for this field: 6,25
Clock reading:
4,06
